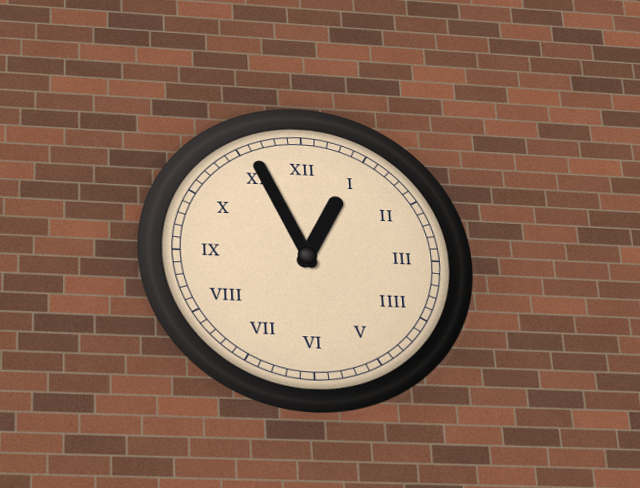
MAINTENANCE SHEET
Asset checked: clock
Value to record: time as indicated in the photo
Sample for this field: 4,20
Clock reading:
12,56
